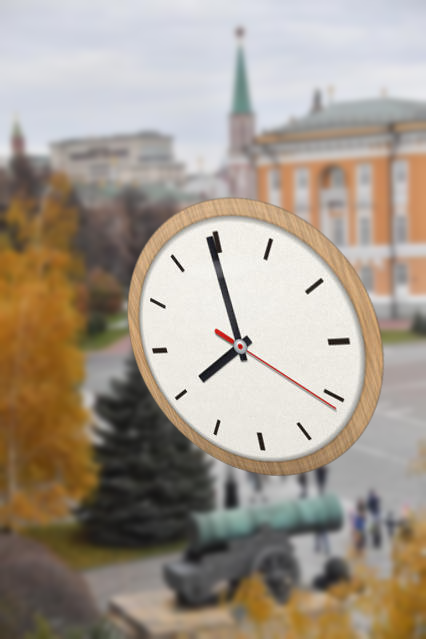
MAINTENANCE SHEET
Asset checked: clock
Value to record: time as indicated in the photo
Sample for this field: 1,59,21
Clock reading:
7,59,21
